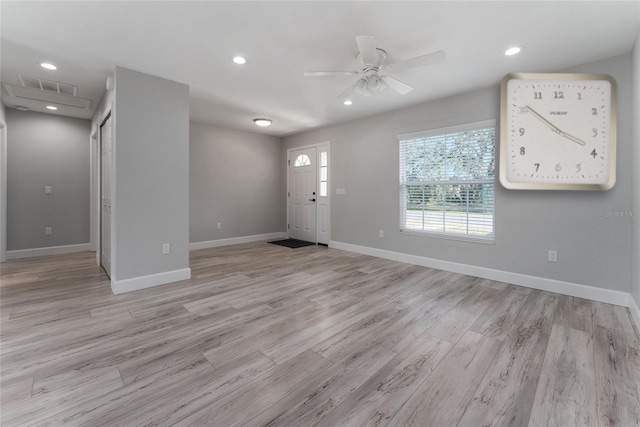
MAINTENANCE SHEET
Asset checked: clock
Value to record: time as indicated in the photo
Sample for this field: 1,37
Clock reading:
3,51
